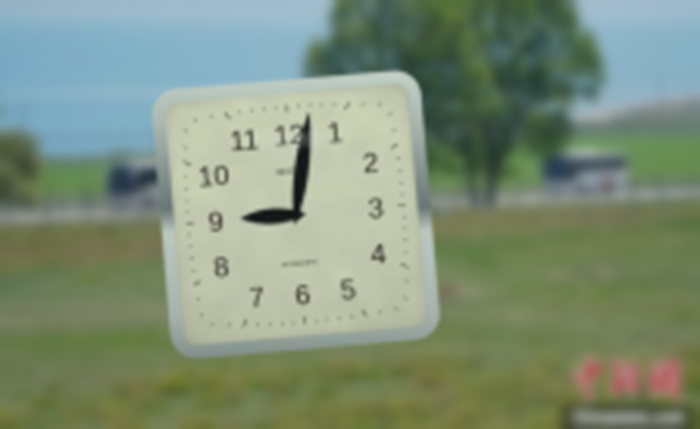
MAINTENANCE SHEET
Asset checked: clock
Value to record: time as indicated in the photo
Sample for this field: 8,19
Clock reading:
9,02
